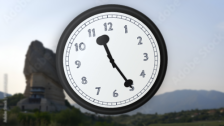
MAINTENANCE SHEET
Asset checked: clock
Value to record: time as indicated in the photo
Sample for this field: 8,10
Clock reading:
11,25
